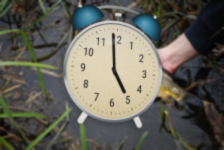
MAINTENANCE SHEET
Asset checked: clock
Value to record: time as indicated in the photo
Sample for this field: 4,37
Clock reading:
4,59
